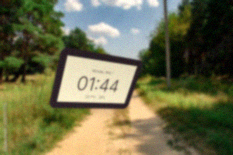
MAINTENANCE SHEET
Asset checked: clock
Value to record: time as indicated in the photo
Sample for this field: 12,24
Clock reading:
1,44
